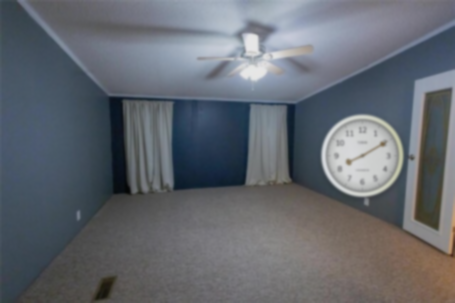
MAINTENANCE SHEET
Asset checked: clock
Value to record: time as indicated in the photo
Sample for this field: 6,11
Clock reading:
8,10
